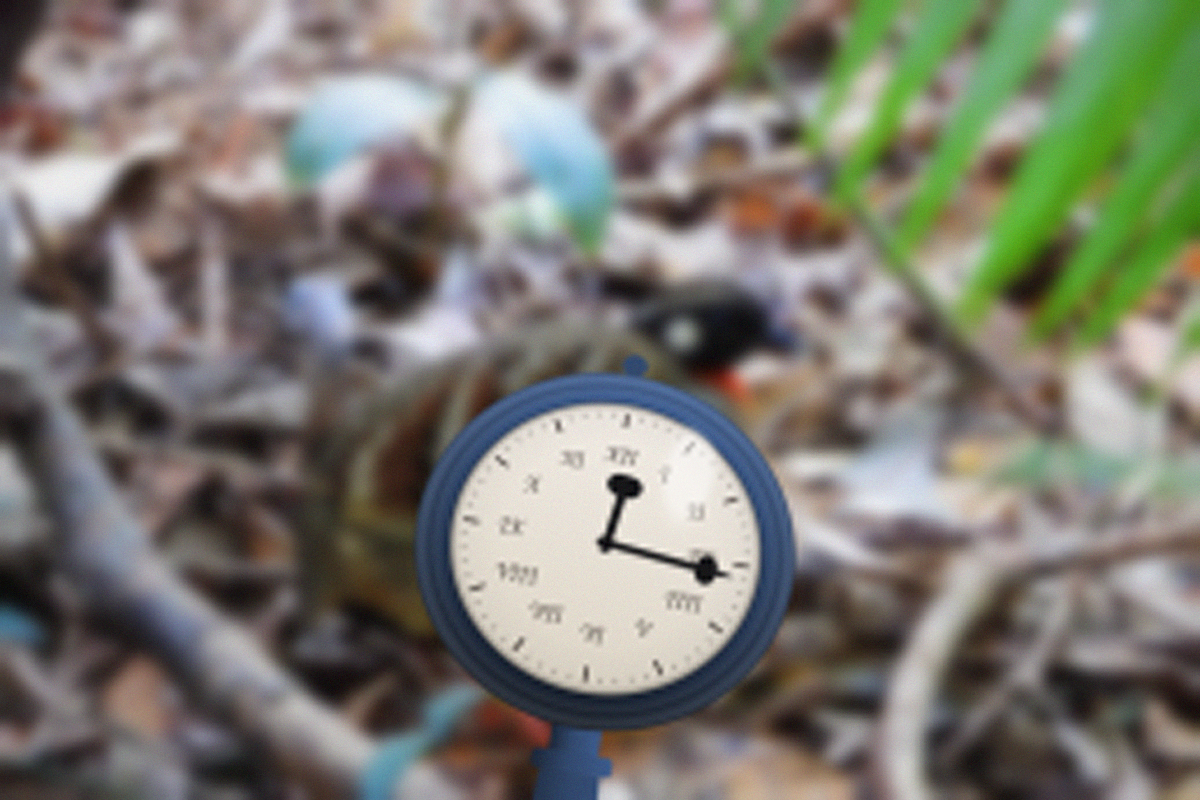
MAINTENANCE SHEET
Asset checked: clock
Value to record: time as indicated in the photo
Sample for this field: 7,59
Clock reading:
12,16
